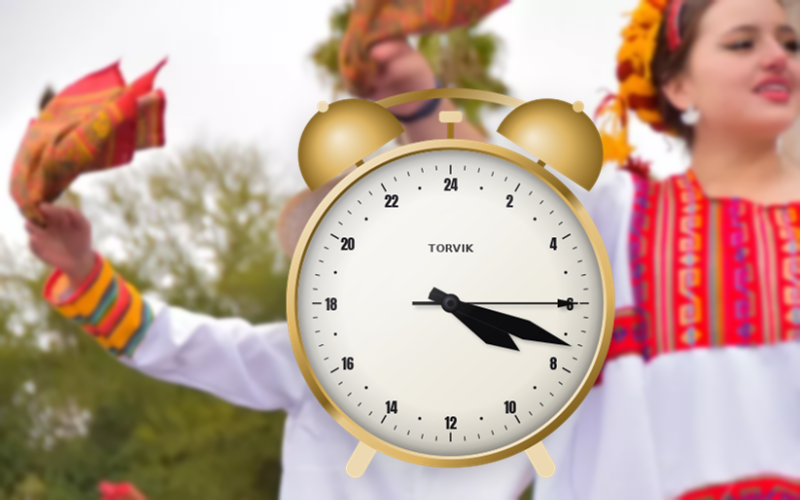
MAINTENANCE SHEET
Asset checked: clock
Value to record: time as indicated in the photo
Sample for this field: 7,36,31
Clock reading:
8,18,15
